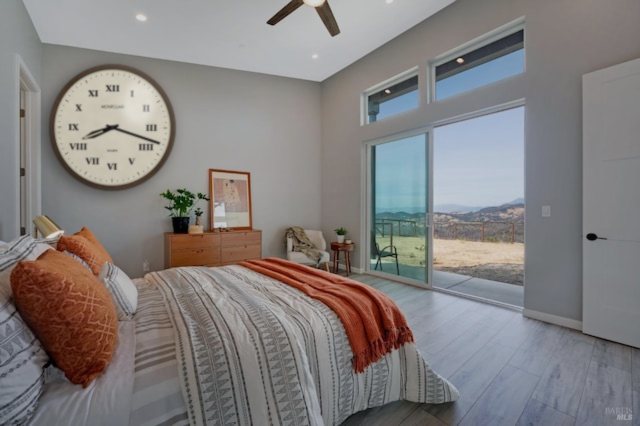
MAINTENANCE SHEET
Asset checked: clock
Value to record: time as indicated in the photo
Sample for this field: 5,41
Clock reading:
8,18
